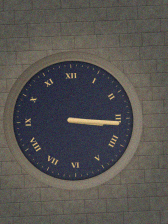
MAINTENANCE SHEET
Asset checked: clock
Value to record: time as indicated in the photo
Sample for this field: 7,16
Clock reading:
3,16
